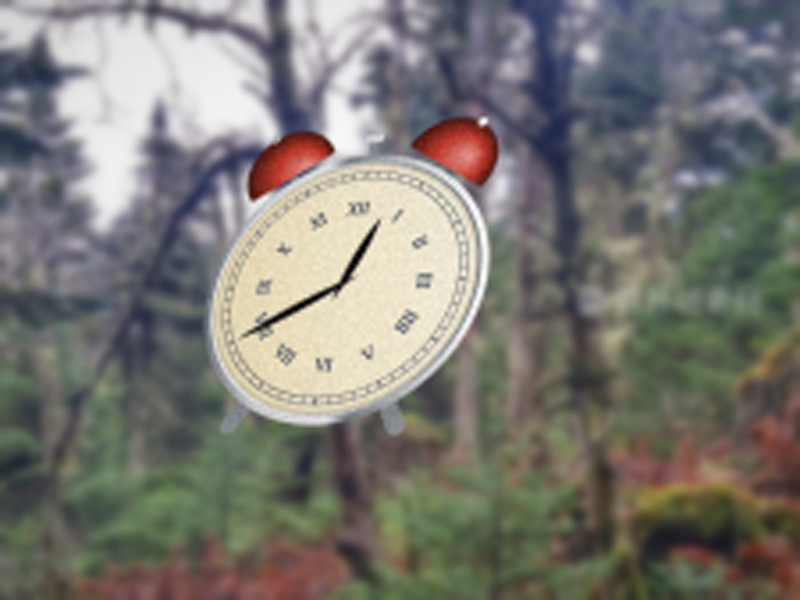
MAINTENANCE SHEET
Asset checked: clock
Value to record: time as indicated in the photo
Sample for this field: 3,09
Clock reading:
12,40
